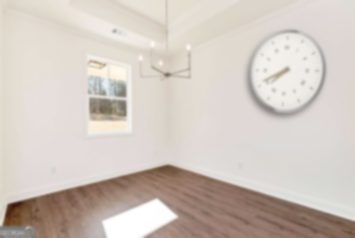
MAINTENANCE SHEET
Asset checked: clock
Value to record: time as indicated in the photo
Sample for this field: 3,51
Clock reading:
7,41
